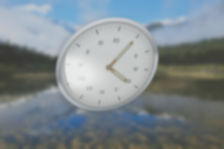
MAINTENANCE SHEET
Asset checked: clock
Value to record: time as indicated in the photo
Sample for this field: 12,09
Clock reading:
4,05
